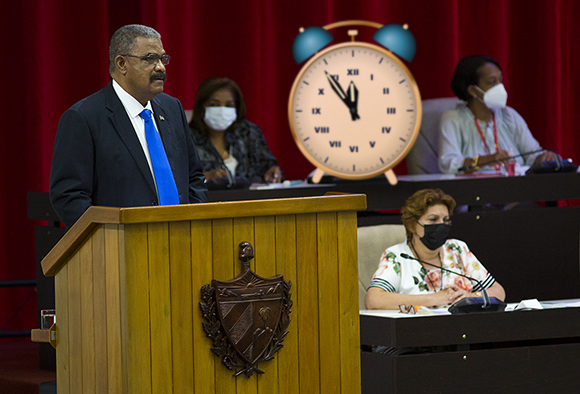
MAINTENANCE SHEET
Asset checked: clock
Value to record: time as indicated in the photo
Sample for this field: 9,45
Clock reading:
11,54
